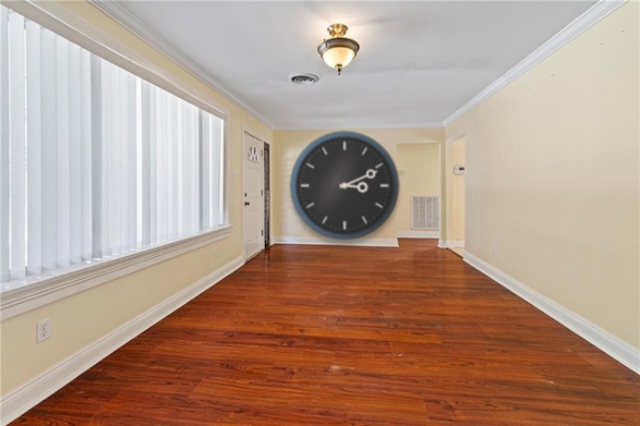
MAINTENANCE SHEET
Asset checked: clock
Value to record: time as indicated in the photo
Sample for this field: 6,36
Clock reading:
3,11
